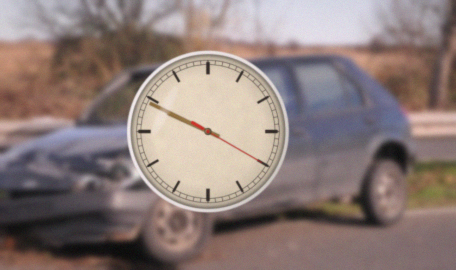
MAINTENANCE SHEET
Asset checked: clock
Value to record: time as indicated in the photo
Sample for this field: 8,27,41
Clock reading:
9,49,20
